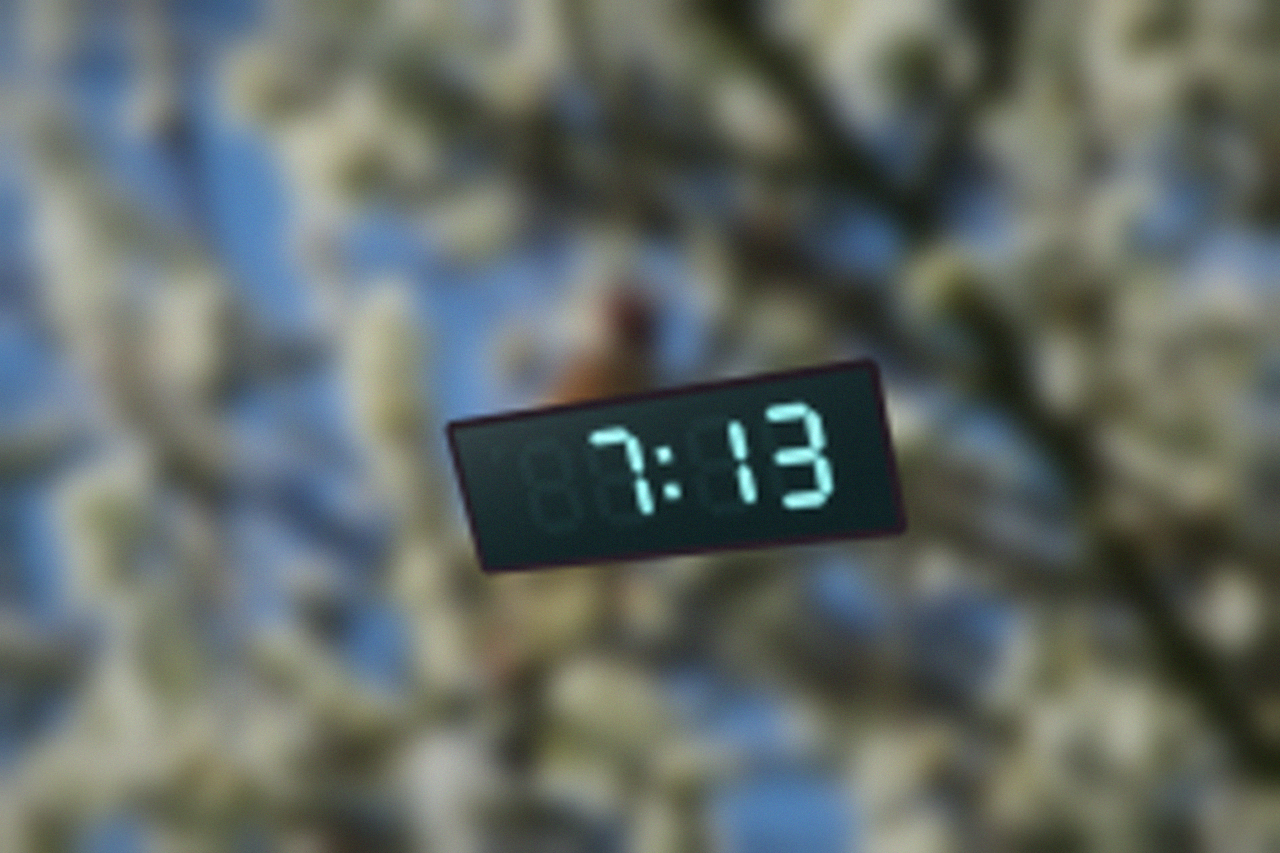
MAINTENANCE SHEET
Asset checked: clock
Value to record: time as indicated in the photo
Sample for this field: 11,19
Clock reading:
7,13
